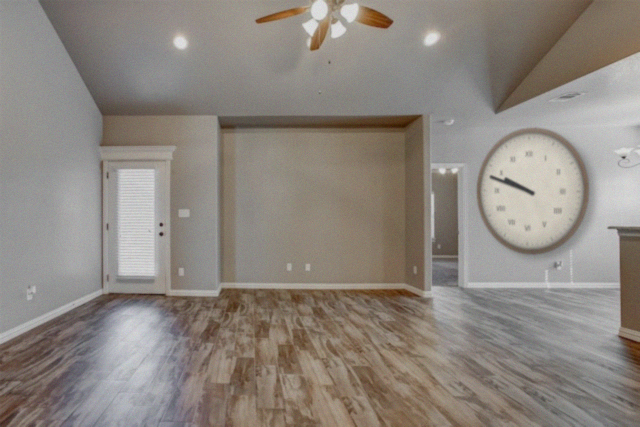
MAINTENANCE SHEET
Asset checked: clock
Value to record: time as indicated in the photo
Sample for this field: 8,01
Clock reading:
9,48
